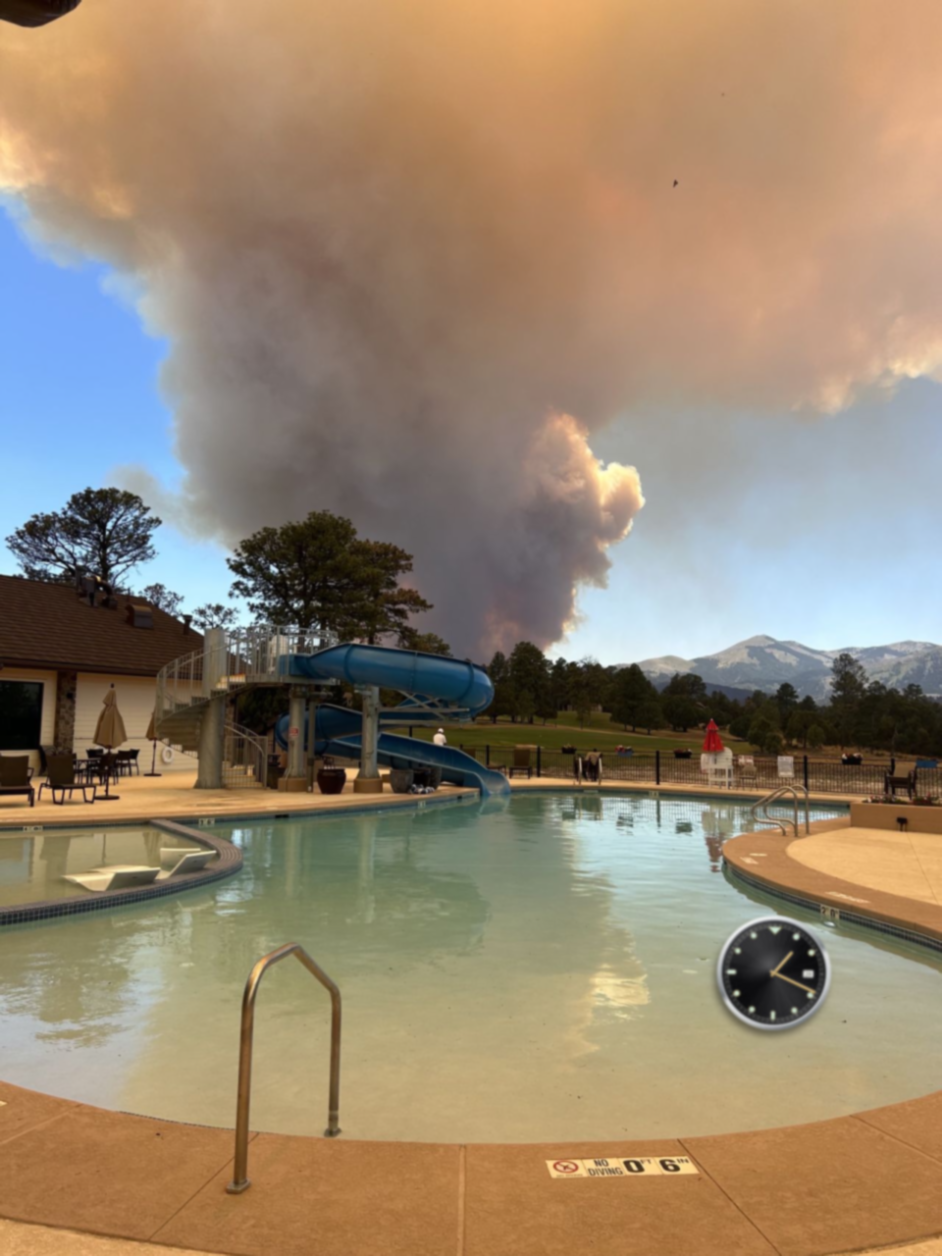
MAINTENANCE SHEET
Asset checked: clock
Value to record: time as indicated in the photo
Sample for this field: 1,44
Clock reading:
1,19
